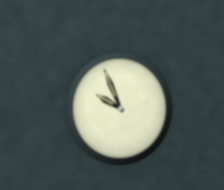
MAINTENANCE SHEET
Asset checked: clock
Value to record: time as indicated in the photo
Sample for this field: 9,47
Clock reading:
9,56
